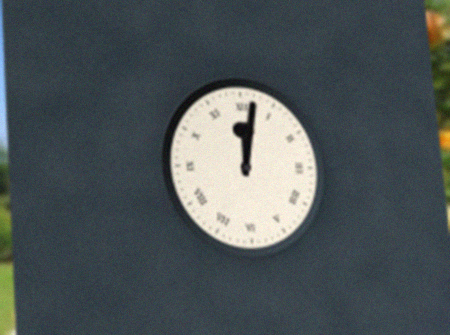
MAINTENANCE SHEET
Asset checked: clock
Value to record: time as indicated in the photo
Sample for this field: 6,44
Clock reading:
12,02
